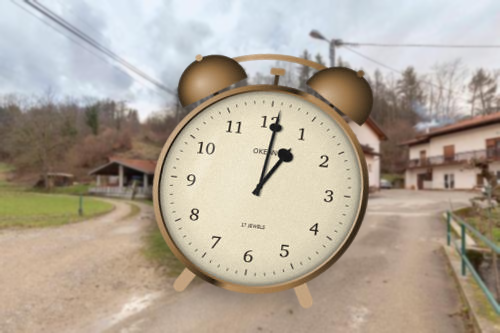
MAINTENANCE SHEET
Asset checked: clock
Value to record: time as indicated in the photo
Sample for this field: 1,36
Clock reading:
1,01
